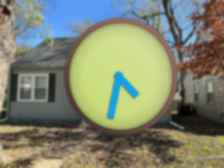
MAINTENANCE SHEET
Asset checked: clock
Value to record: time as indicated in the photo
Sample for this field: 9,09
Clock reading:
4,32
